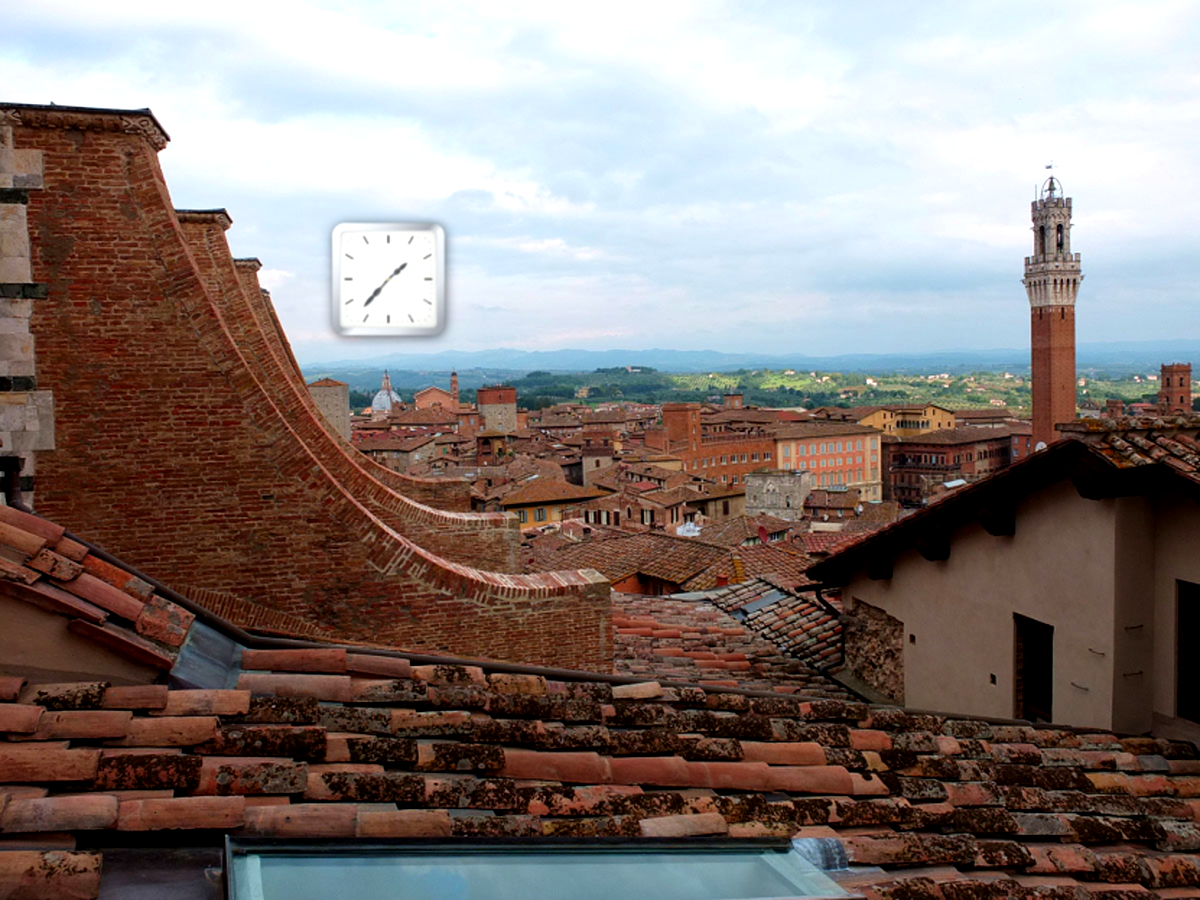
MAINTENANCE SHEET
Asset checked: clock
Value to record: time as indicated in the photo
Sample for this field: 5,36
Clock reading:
1,37
